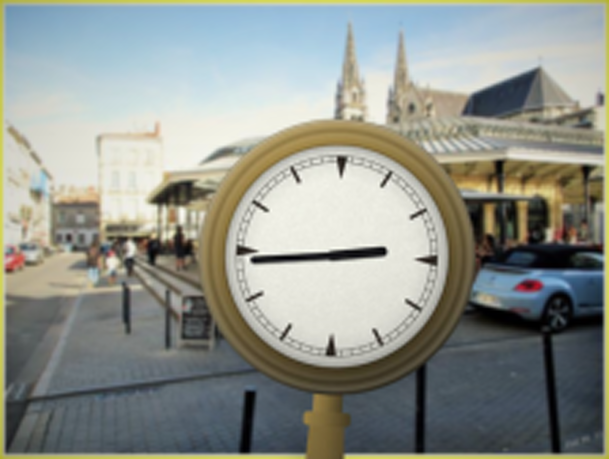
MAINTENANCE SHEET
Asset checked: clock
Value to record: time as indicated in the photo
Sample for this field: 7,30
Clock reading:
2,44
